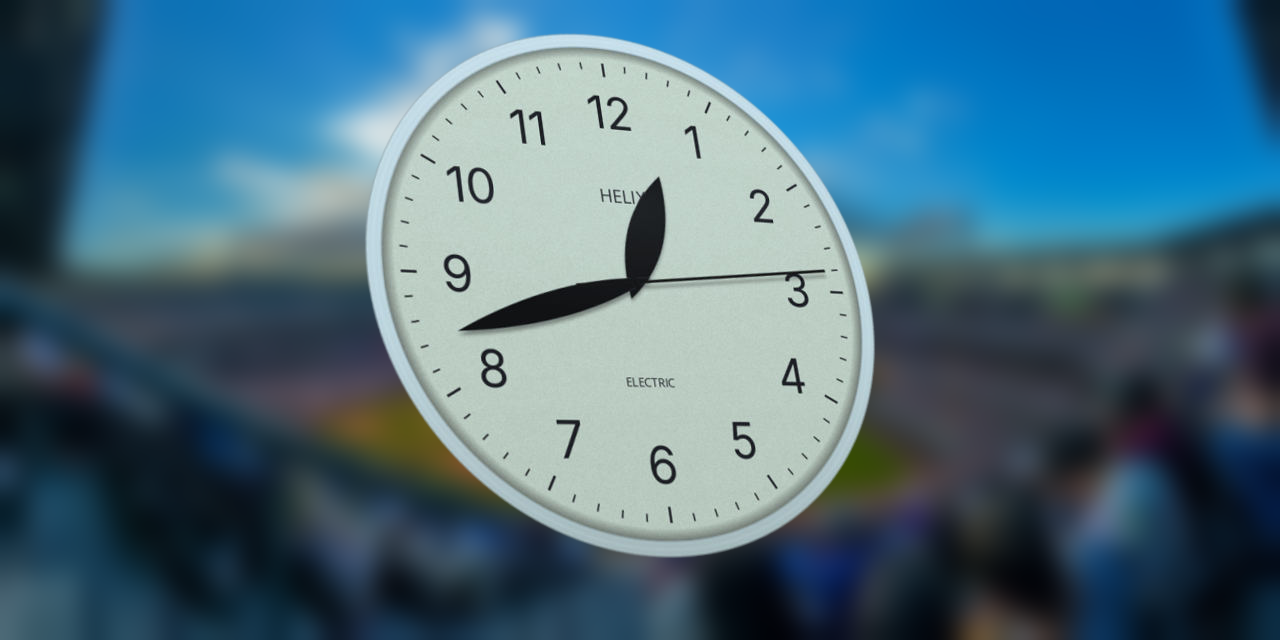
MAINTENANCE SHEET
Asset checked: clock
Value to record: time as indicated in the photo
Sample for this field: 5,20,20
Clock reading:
12,42,14
